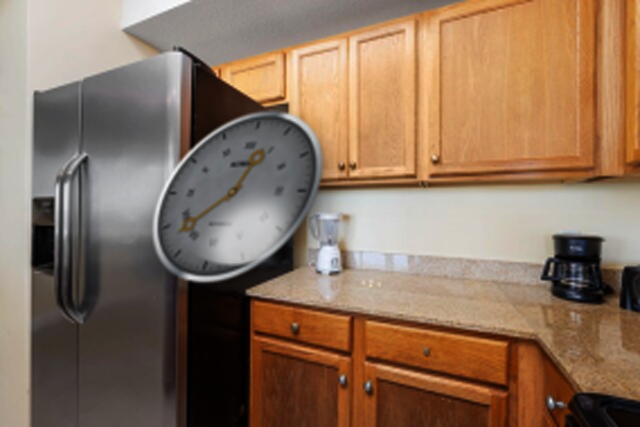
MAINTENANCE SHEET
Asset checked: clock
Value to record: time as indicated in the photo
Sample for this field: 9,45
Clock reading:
12,38
